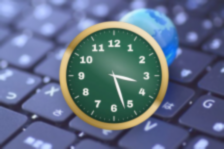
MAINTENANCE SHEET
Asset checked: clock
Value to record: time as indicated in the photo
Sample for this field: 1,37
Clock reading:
3,27
